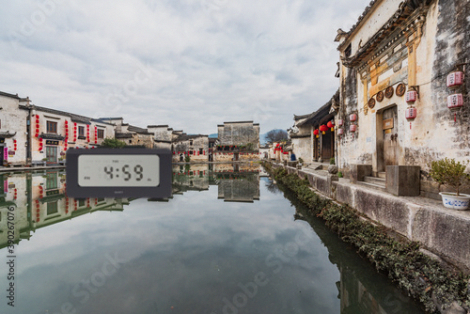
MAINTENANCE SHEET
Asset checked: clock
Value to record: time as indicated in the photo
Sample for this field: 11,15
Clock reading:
4,59
